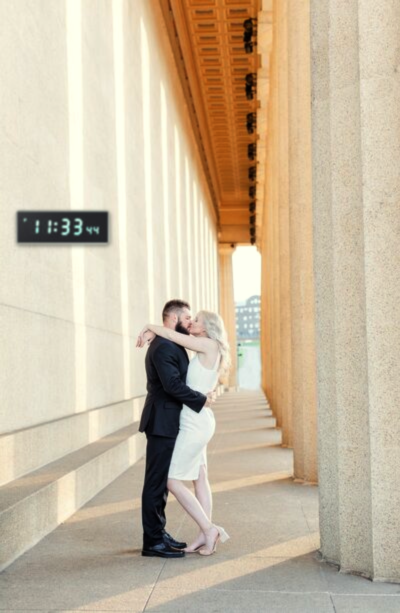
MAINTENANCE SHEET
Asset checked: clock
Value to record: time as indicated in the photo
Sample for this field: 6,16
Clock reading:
11,33
